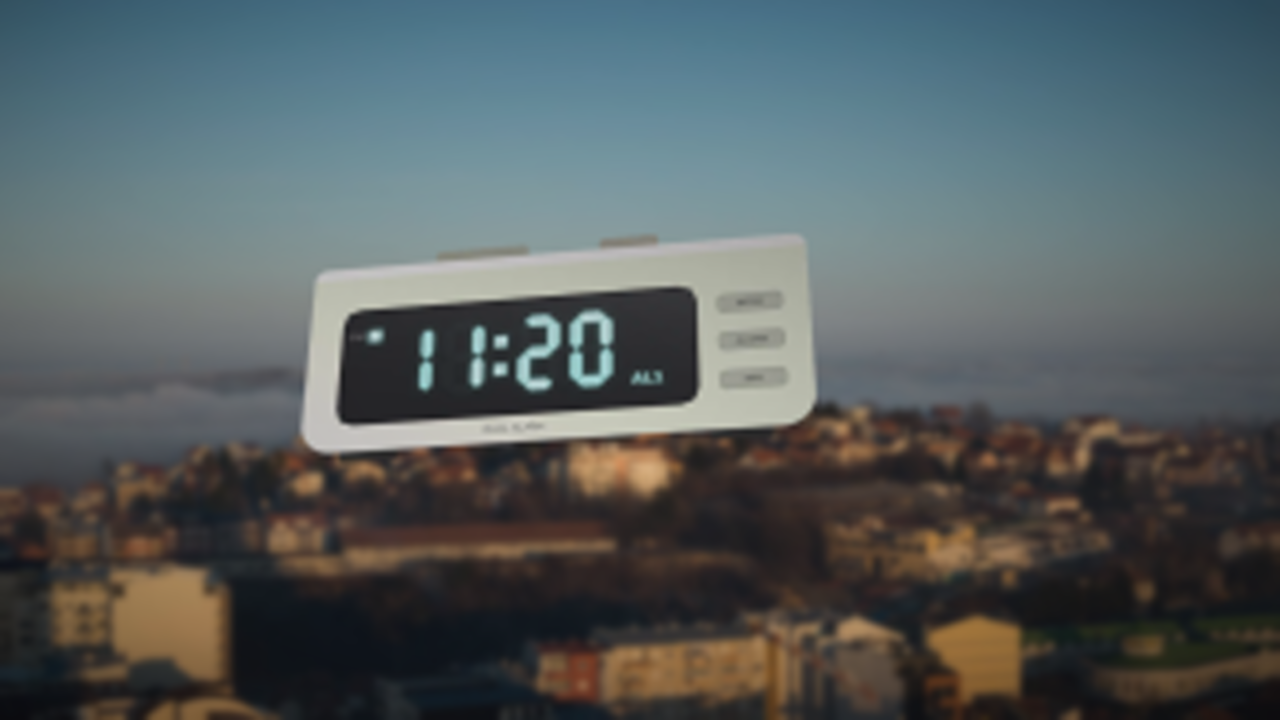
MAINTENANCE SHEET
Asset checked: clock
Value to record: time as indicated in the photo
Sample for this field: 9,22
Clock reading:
11,20
